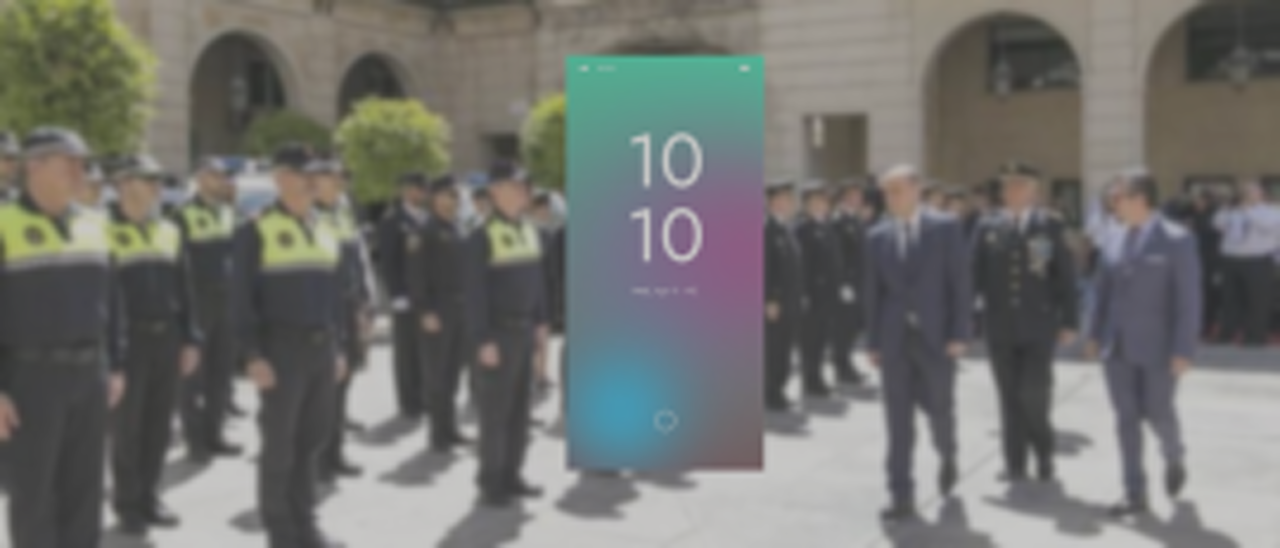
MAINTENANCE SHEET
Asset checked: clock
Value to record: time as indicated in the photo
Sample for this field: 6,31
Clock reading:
10,10
